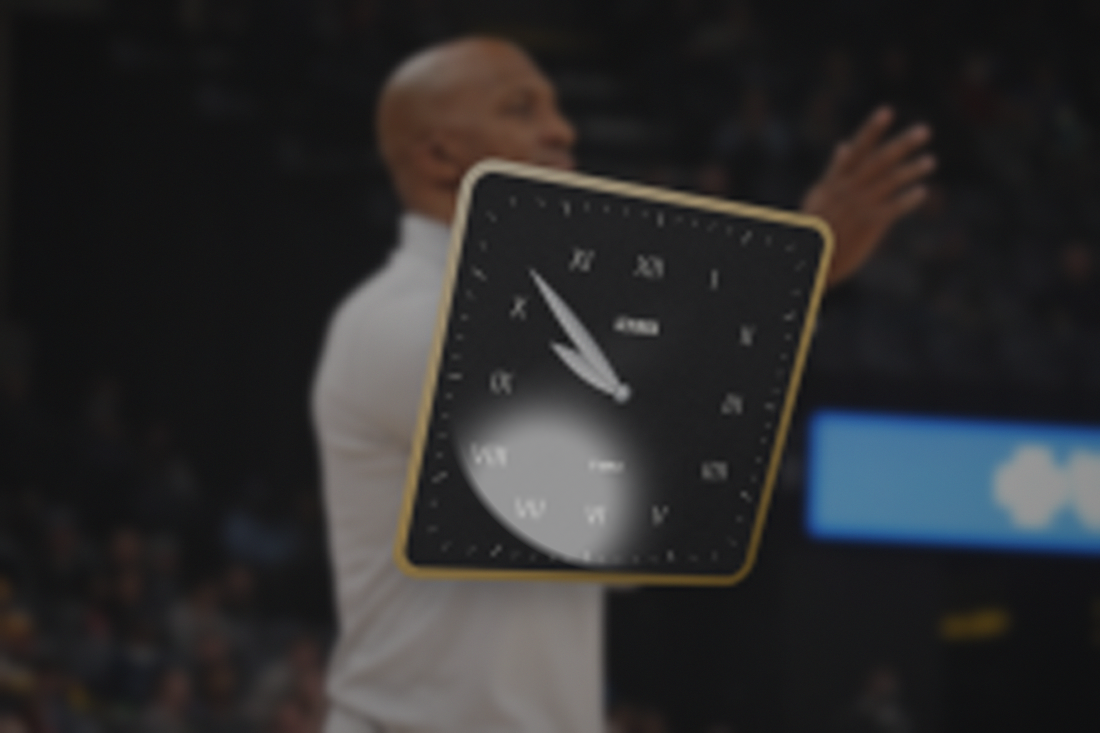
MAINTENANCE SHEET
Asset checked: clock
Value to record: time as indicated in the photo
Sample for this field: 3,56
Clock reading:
9,52
